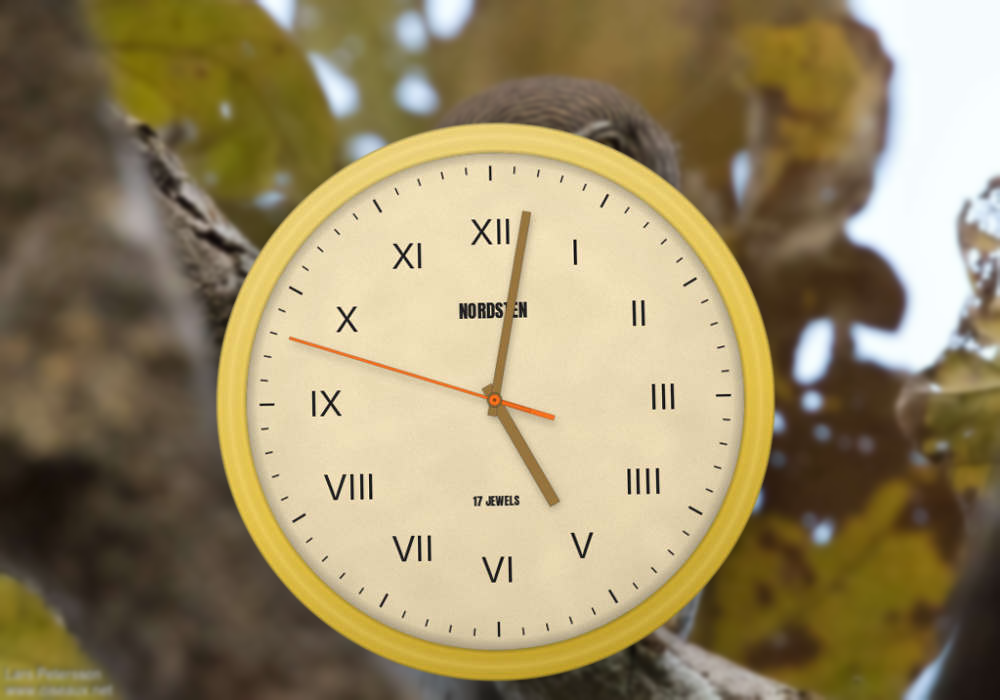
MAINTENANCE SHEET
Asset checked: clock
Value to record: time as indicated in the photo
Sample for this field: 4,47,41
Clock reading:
5,01,48
